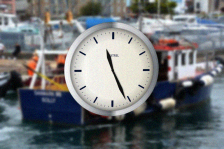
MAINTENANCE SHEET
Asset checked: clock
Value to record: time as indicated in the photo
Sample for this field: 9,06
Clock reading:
11,26
